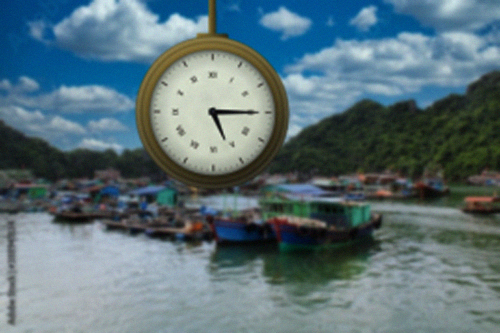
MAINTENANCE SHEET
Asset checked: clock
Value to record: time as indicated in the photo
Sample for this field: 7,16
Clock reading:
5,15
